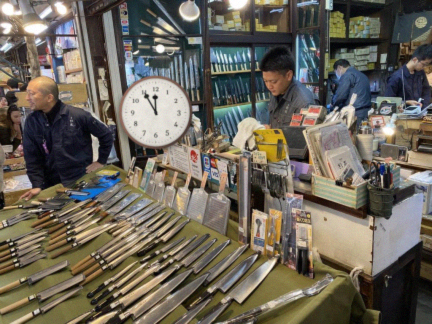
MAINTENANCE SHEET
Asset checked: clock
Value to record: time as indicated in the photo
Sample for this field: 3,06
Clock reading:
11,55
